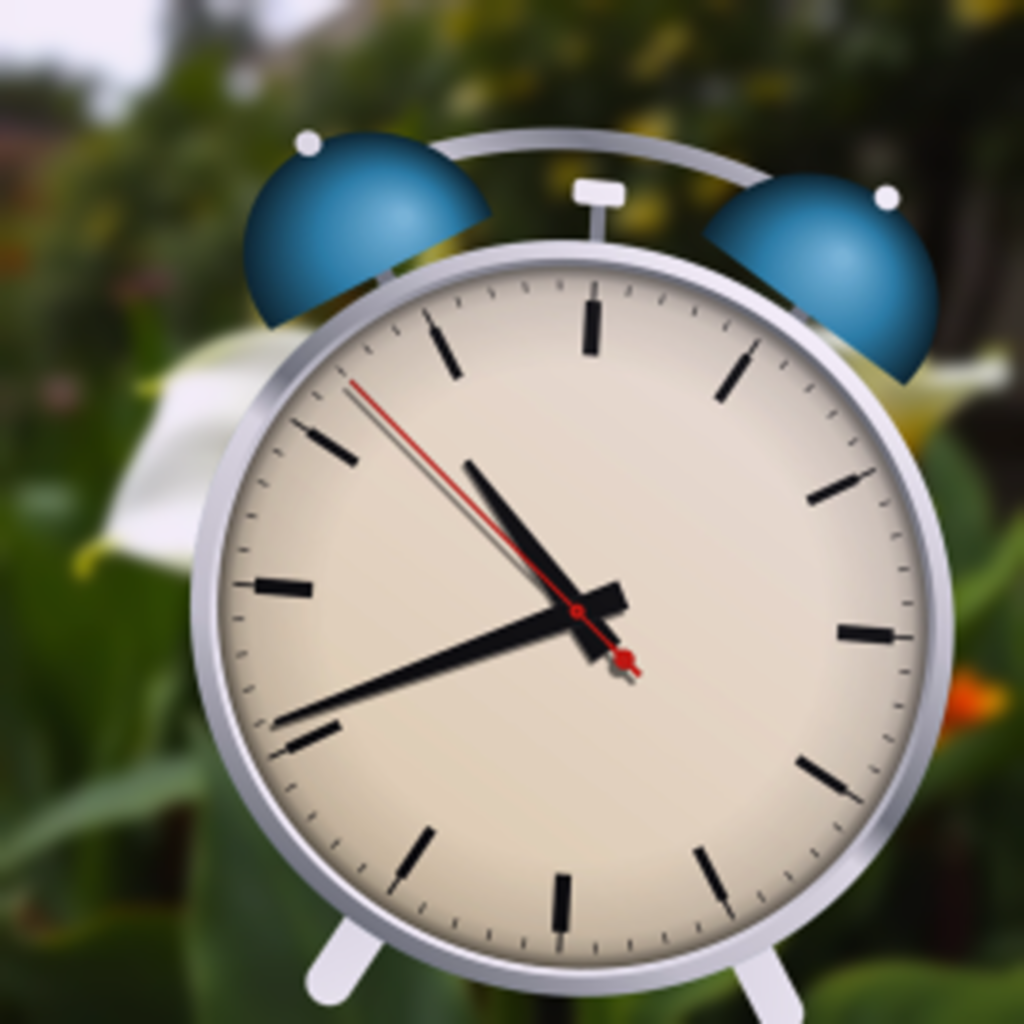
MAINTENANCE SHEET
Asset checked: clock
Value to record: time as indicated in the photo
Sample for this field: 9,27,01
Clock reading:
10,40,52
